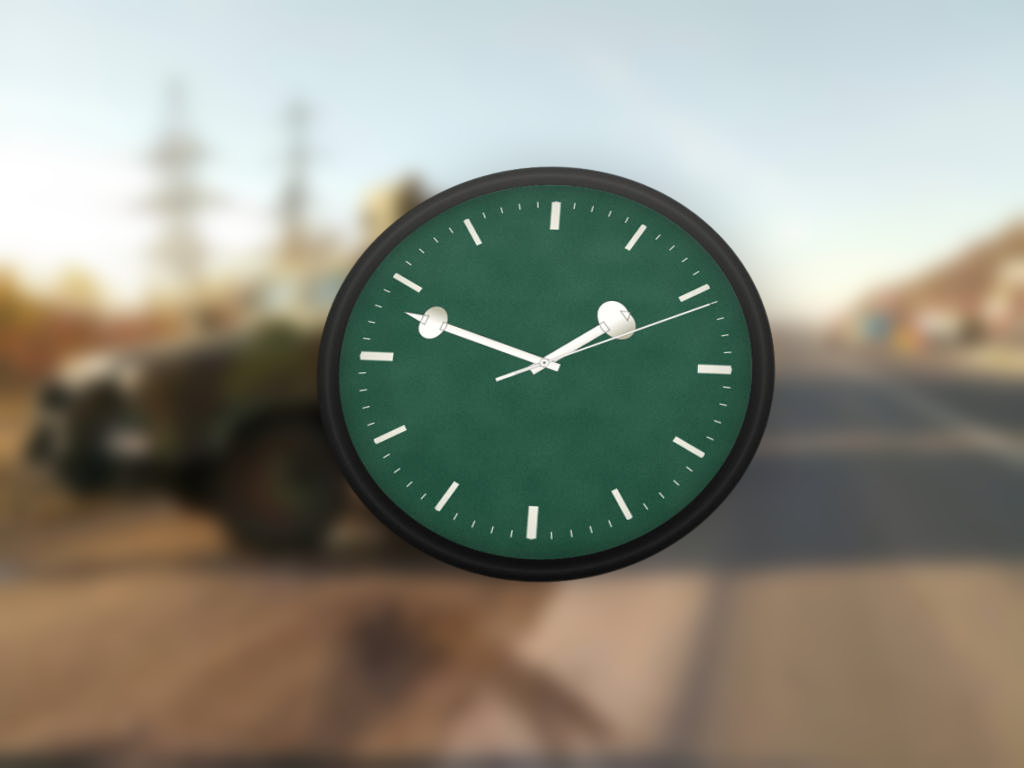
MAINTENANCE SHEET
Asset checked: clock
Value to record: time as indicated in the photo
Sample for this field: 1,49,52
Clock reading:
1,48,11
